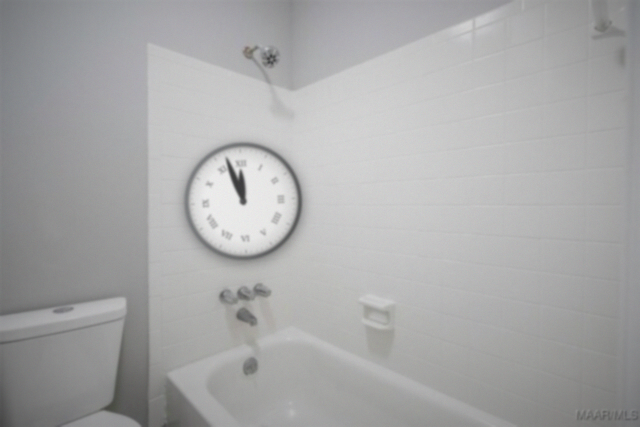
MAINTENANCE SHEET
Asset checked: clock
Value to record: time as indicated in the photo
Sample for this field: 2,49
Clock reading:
11,57
